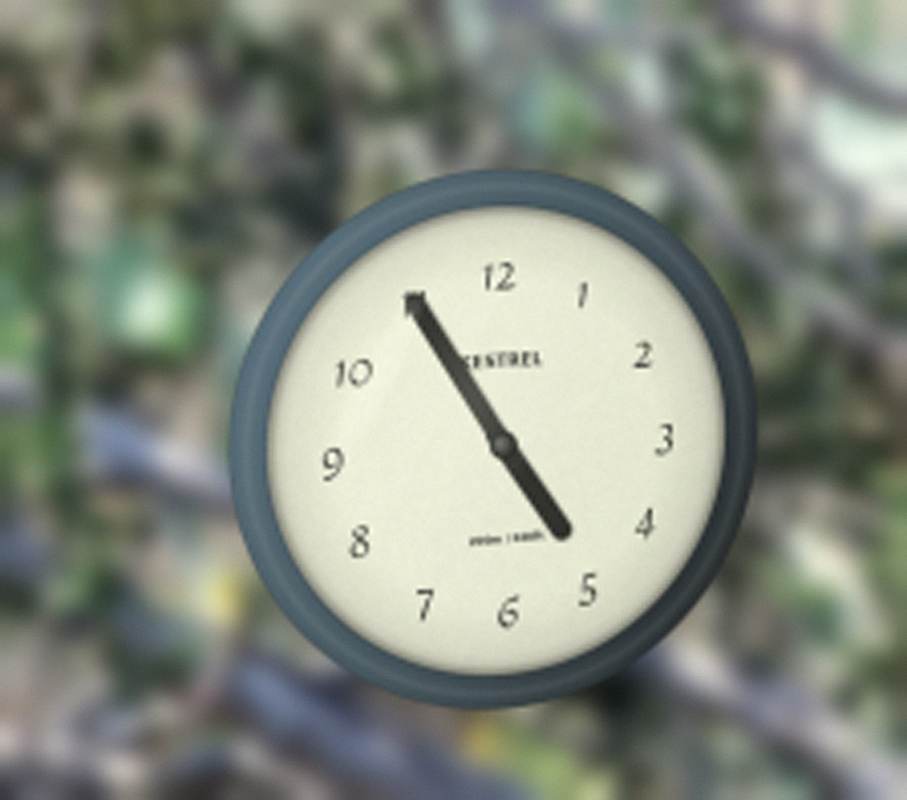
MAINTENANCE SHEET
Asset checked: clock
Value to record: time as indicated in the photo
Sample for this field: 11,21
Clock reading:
4,55
